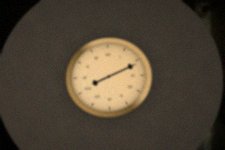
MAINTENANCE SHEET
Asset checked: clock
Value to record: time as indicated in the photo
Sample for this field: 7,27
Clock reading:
8,11
